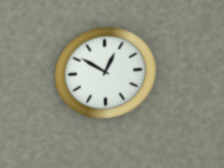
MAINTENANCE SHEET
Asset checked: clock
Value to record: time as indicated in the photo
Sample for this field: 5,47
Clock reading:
12,51
